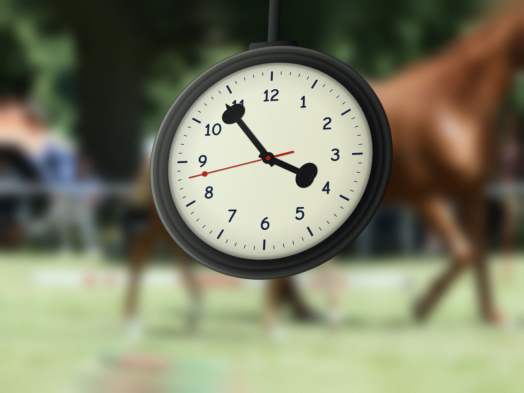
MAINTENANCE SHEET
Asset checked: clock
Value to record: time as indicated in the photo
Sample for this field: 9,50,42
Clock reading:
3,53,43
